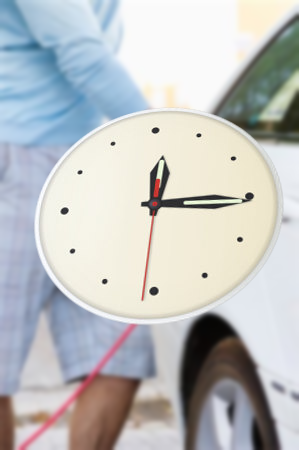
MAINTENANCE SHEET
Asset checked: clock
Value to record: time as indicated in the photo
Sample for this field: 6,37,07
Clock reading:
12,15,31
